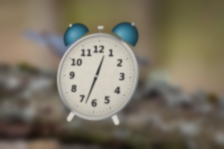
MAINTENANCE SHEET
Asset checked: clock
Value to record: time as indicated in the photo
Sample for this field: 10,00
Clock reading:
12,33
